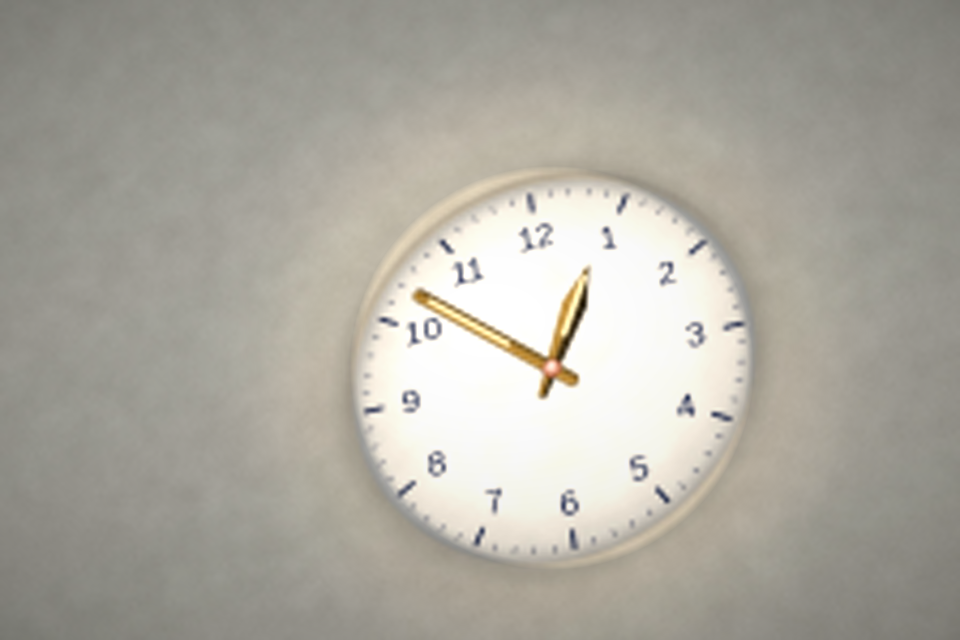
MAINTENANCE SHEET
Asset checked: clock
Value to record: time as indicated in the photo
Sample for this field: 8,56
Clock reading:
12,52
